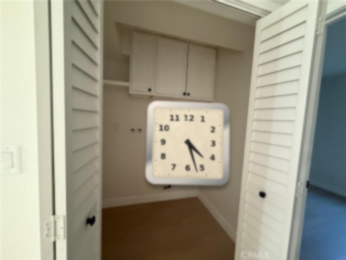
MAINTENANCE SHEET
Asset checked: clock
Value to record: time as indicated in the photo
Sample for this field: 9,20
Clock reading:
4,27
